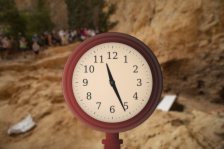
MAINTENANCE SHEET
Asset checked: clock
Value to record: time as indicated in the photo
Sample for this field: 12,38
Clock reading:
11,26
